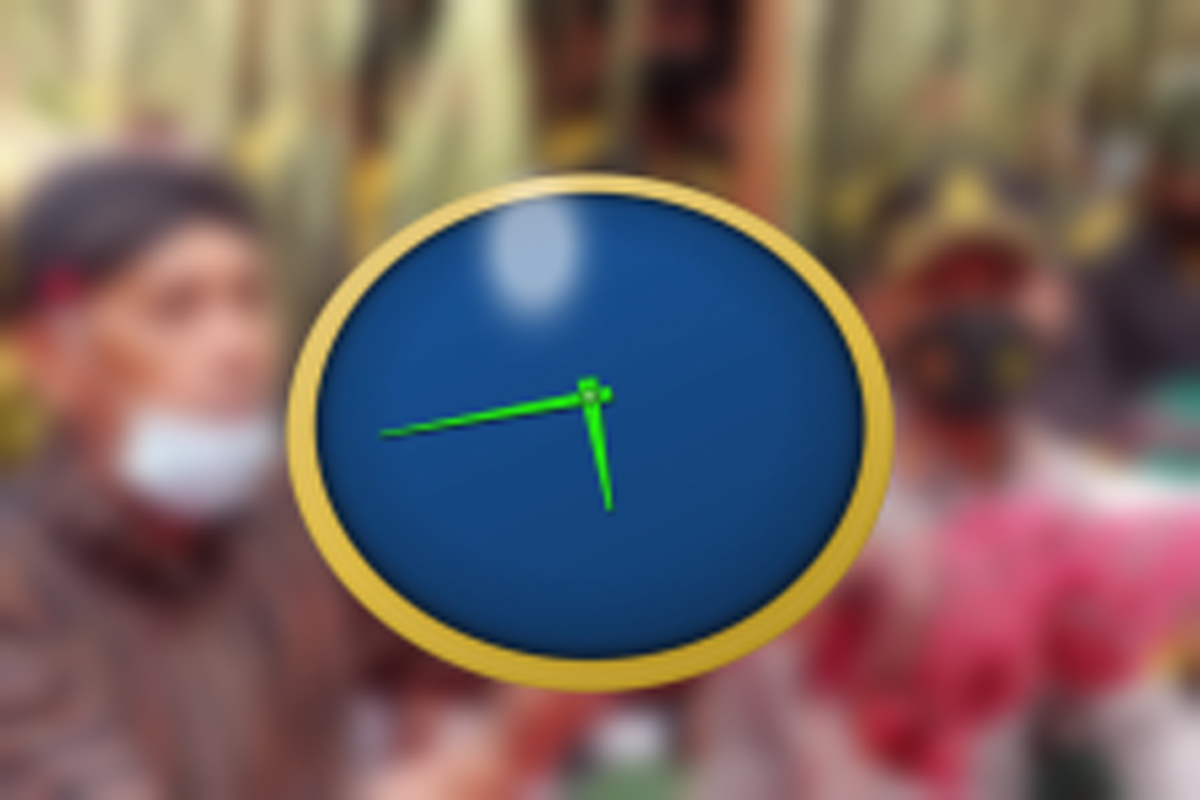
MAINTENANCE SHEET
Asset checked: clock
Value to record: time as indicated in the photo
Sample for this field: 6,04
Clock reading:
5,43
